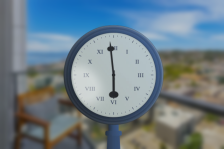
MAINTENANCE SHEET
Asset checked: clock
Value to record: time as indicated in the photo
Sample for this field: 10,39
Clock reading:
5,59
